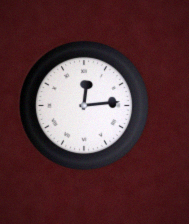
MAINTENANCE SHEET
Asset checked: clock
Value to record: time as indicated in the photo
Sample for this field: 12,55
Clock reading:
12,14
